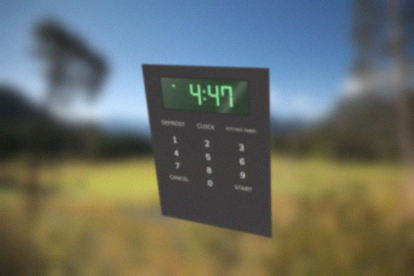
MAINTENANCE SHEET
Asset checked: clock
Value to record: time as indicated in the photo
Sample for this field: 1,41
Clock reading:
4,47
